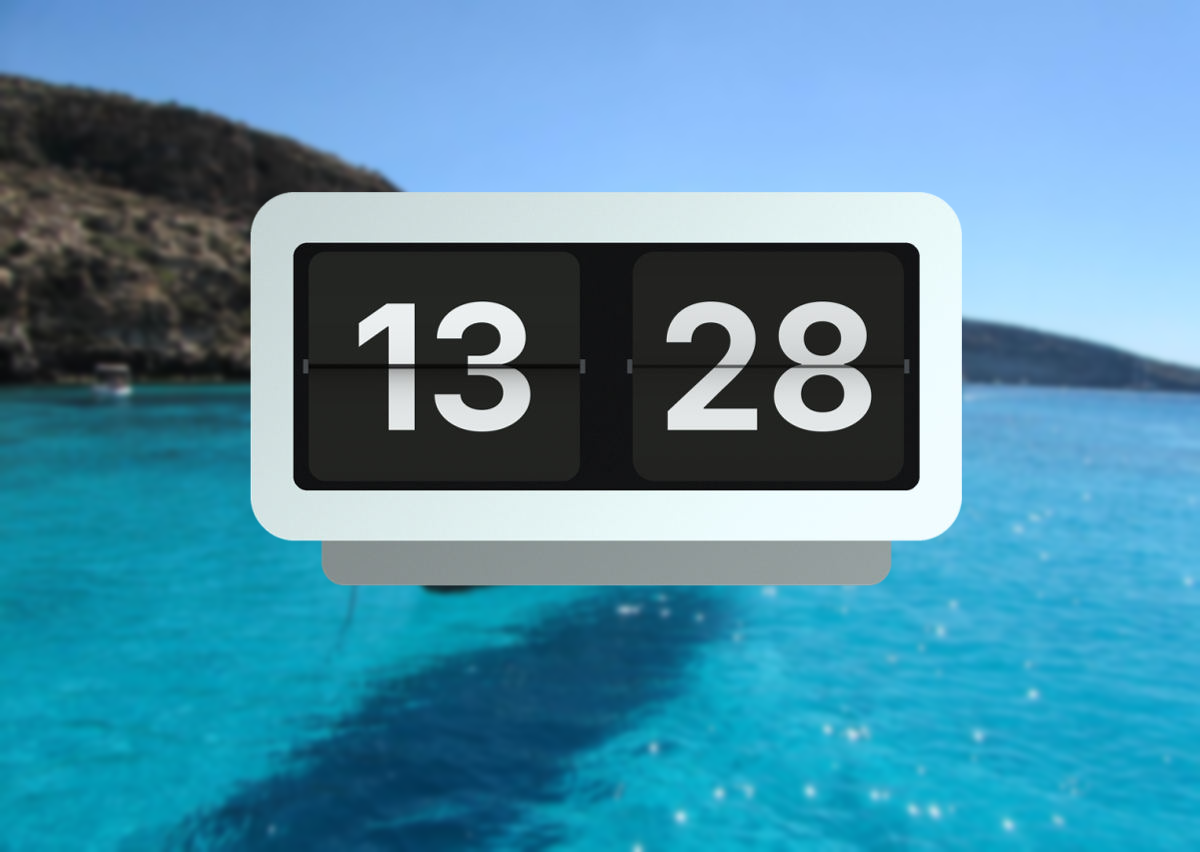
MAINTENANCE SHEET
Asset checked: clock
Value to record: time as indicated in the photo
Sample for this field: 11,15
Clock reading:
13,28
